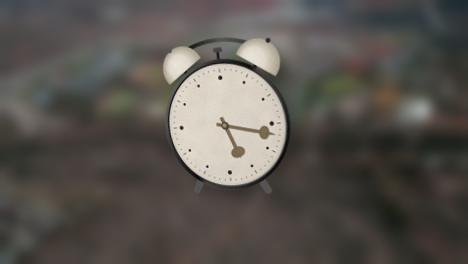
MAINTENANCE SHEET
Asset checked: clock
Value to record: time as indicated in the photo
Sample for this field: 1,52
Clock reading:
5,17
